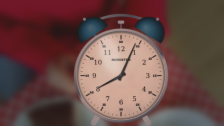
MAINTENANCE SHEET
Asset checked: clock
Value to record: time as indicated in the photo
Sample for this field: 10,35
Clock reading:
8,04
